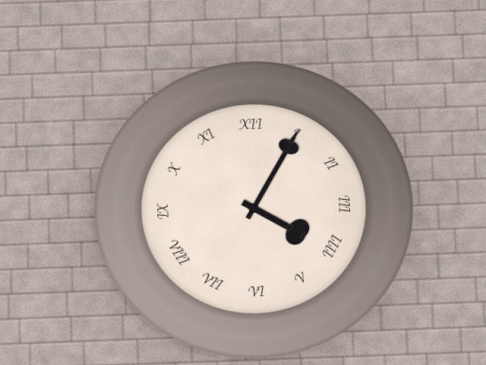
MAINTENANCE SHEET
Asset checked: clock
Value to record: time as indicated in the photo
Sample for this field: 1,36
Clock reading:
4,05
